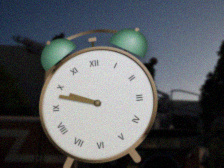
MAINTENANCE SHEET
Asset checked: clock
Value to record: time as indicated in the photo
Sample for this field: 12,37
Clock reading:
9,48
